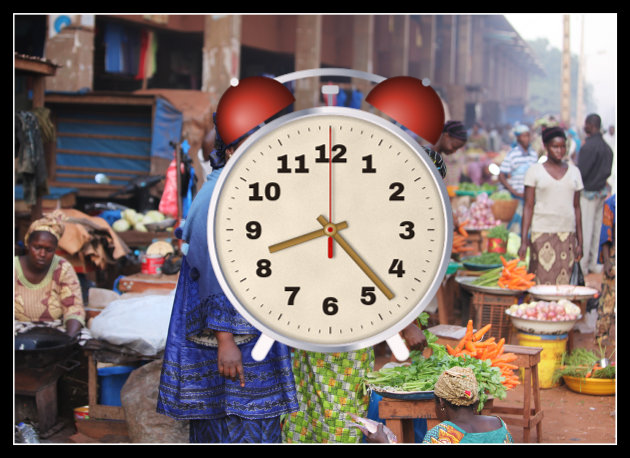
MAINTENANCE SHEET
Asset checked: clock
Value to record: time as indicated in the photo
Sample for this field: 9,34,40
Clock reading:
8,23,00
